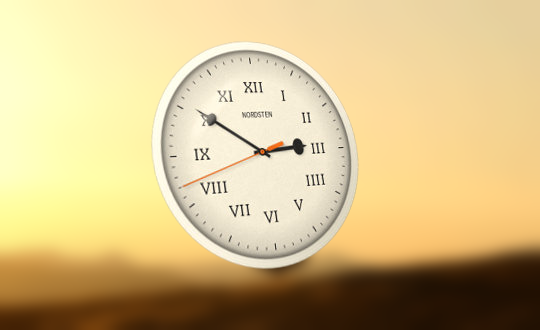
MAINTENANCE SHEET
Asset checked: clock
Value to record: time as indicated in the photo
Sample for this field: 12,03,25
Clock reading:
2,50,42
